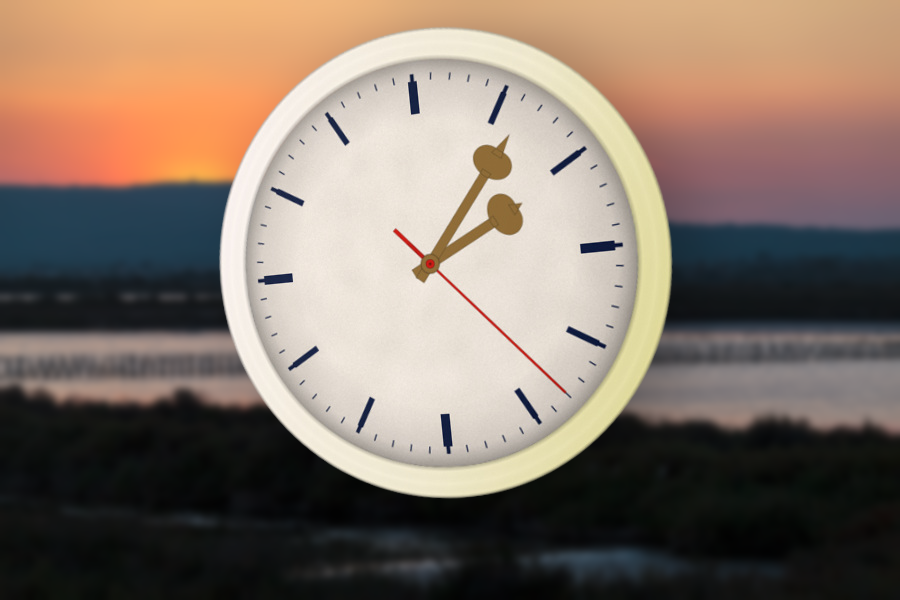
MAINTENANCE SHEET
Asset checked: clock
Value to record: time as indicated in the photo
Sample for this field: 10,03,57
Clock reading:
2,06,23
